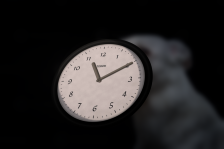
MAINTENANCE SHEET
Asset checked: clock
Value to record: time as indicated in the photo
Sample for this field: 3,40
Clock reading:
11,10
